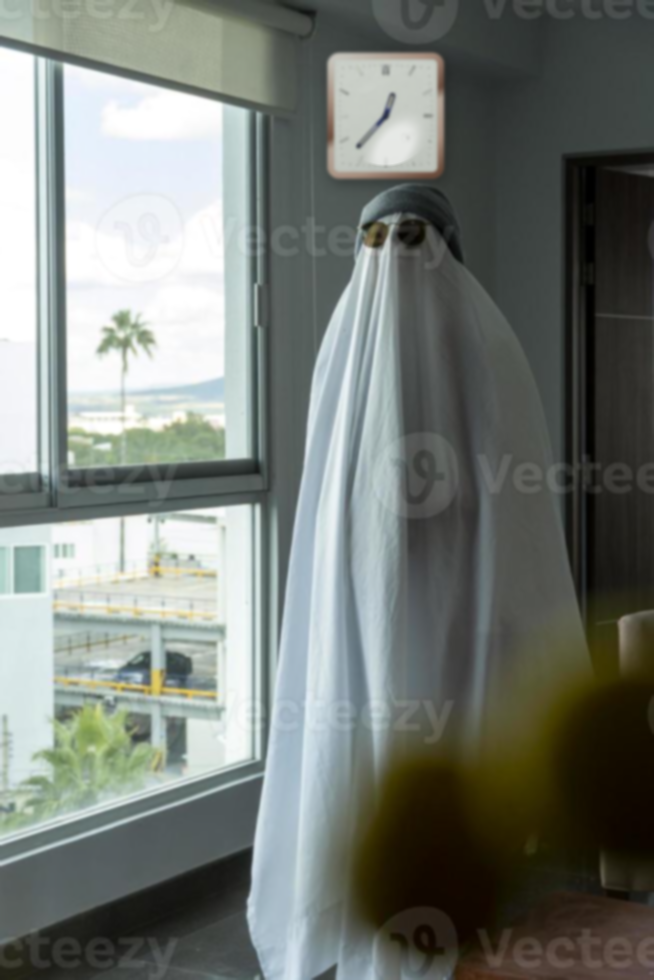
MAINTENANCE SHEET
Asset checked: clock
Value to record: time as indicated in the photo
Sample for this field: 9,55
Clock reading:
12,37
